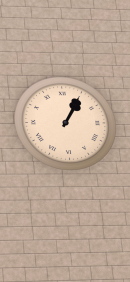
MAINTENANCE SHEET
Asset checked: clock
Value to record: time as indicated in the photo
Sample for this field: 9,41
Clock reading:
1,05
